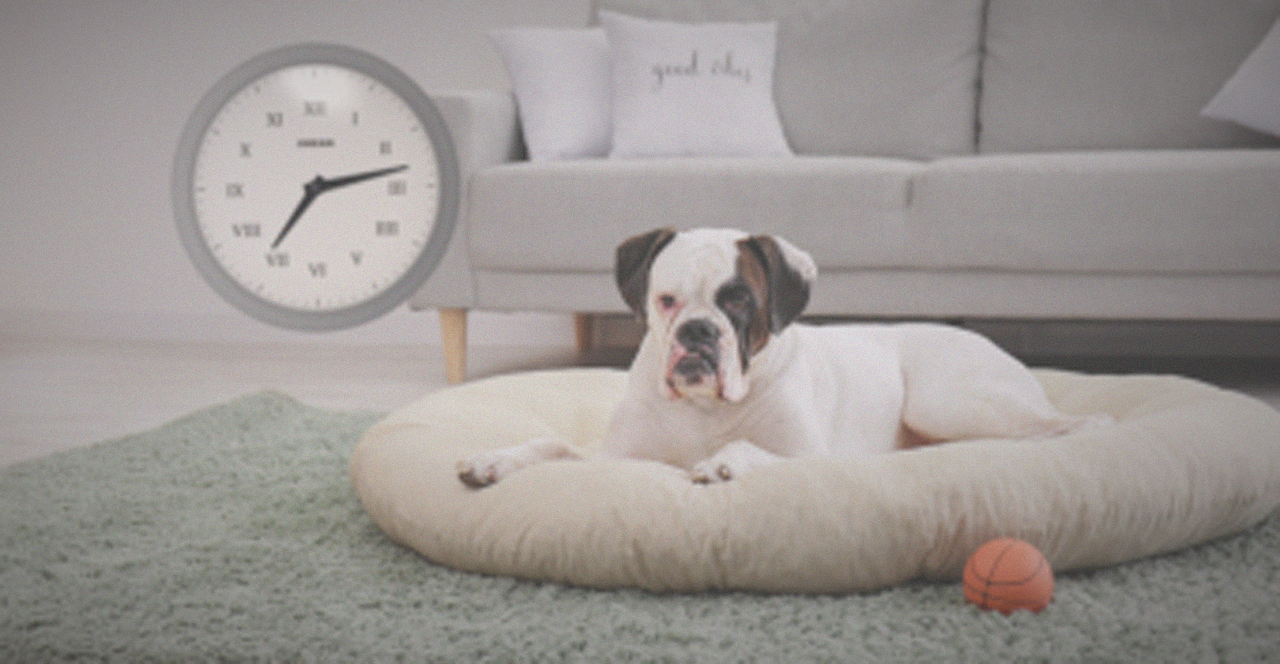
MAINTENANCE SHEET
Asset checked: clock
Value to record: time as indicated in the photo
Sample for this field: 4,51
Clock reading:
7,13
